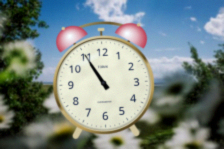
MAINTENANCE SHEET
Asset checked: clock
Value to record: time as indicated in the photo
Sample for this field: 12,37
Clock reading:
10,55
